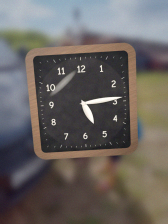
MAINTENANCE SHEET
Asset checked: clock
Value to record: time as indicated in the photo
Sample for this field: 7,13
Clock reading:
5,14
